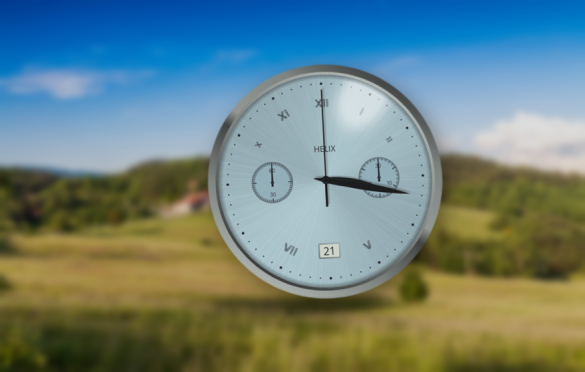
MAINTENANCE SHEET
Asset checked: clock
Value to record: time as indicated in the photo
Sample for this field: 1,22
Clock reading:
3,17
